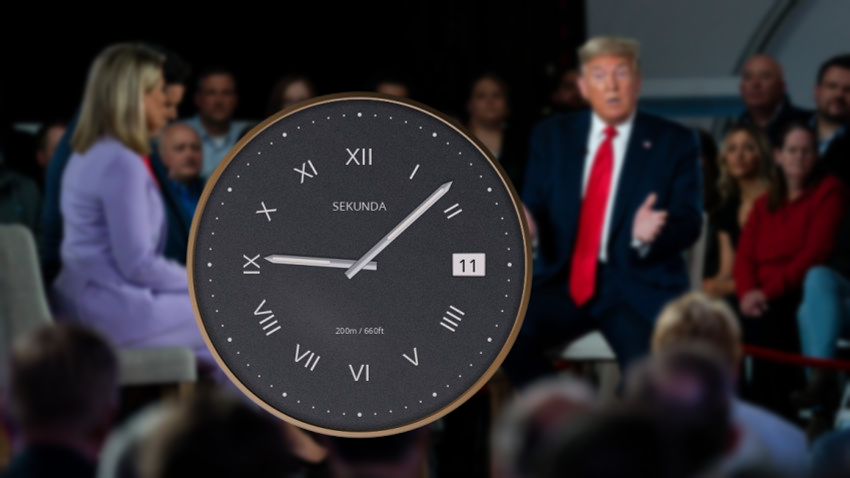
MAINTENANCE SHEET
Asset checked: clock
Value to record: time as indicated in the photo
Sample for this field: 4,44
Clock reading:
9,08
